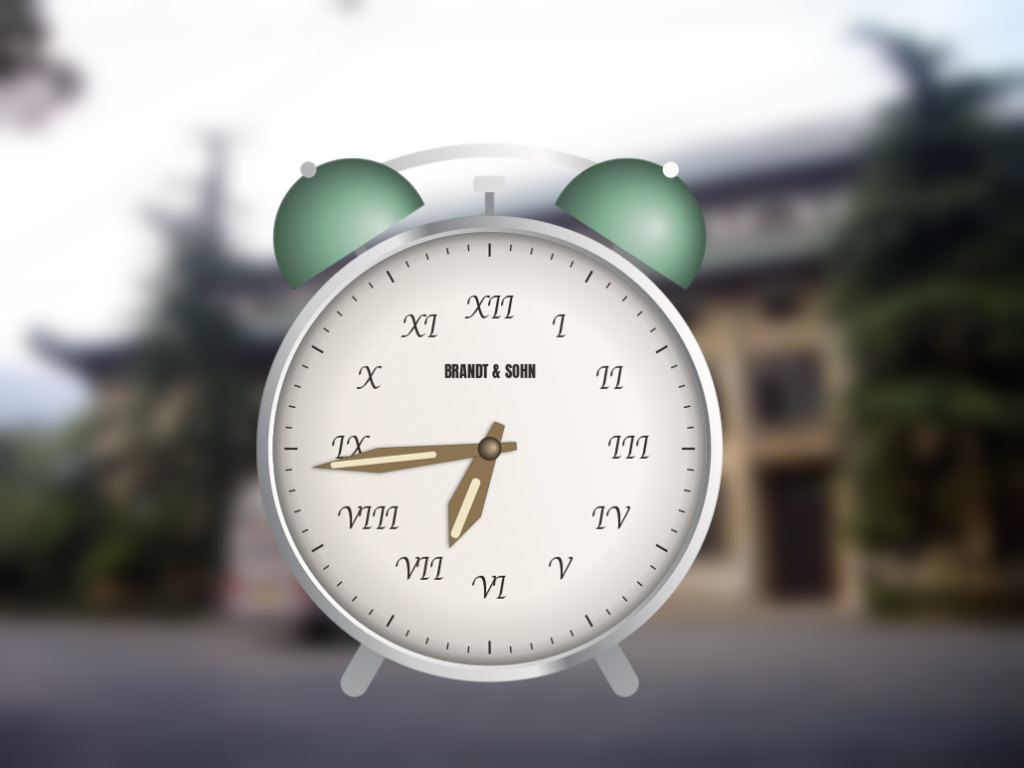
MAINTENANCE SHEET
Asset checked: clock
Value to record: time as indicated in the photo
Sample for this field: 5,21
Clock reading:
6,44
